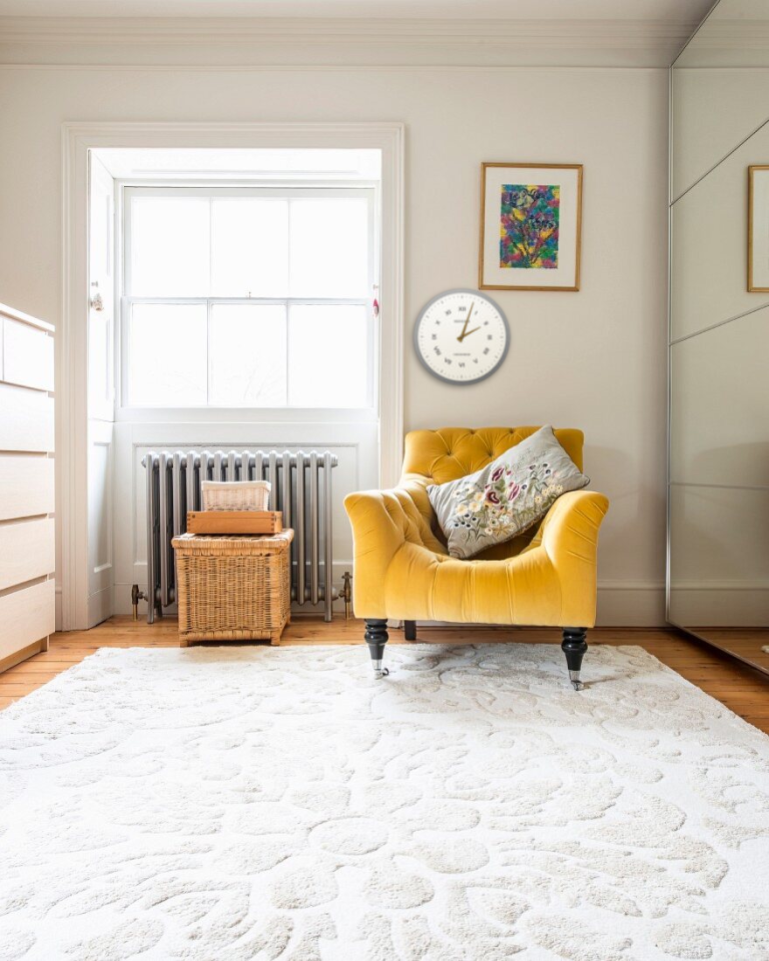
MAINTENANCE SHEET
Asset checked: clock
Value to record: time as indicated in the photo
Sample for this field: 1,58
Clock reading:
2,03
